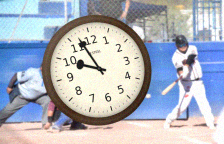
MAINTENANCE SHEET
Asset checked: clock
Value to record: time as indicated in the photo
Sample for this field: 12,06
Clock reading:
9,57
